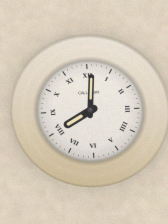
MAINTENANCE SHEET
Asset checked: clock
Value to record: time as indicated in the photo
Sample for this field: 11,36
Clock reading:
8,01
